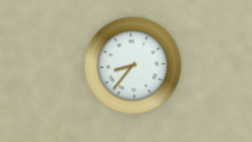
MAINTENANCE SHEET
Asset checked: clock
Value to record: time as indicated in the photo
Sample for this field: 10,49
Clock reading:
8,37
